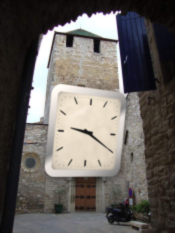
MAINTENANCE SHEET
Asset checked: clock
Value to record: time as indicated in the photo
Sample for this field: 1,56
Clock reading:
9,20
